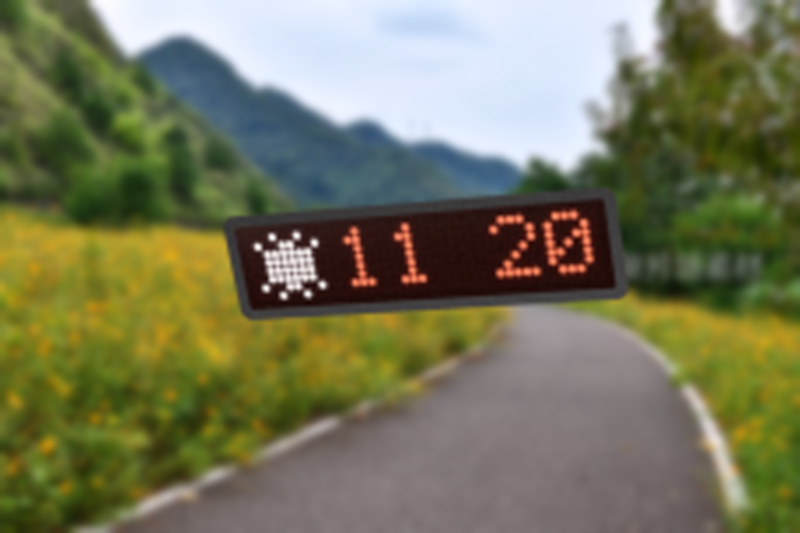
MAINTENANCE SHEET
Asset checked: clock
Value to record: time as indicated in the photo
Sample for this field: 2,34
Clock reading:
11,20
